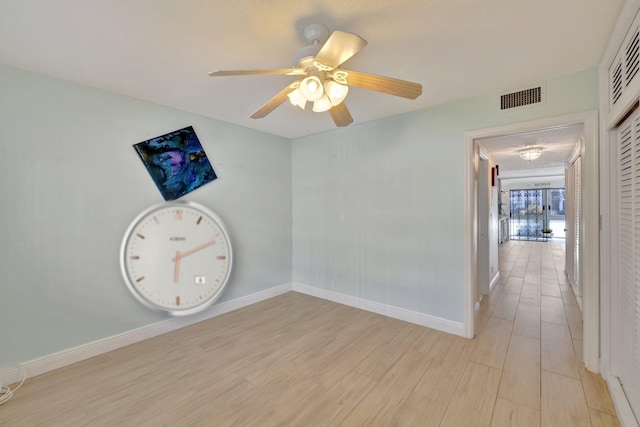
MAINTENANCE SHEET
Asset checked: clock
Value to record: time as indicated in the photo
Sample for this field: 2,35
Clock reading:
6,11
